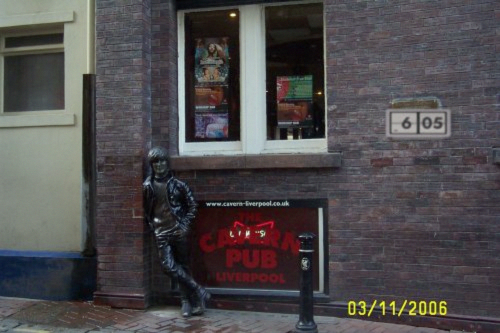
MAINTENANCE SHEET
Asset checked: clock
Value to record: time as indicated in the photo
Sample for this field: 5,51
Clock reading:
6,05
